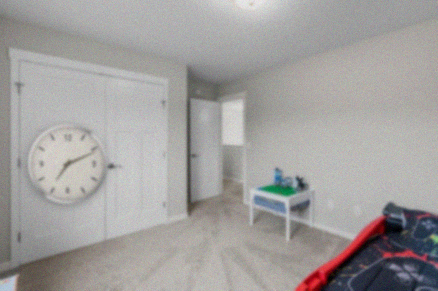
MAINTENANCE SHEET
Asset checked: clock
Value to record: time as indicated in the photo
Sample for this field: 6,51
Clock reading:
7,11
